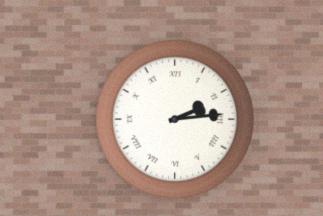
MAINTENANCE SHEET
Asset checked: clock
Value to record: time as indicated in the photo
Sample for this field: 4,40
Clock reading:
2,14
